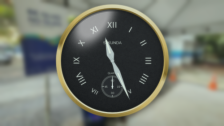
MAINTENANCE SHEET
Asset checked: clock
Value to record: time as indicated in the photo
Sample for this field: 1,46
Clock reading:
11,26
